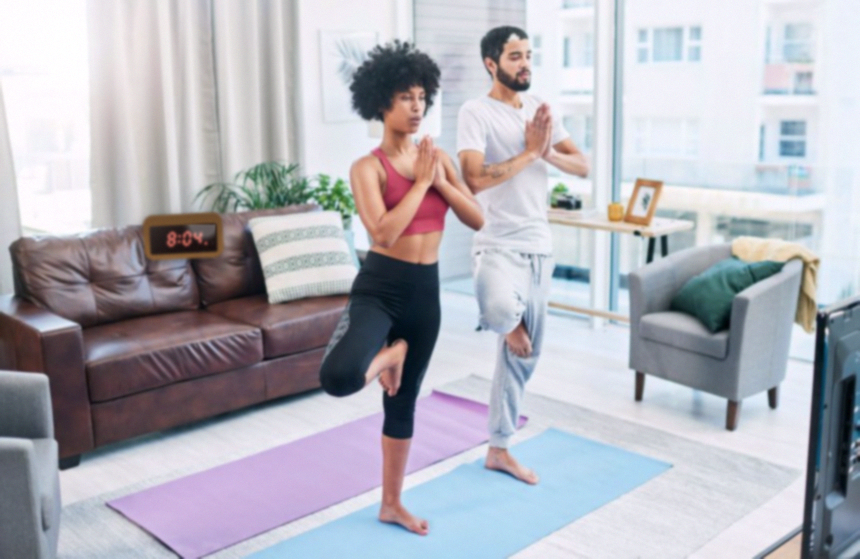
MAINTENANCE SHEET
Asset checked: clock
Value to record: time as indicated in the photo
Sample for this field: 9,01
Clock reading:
8,04
